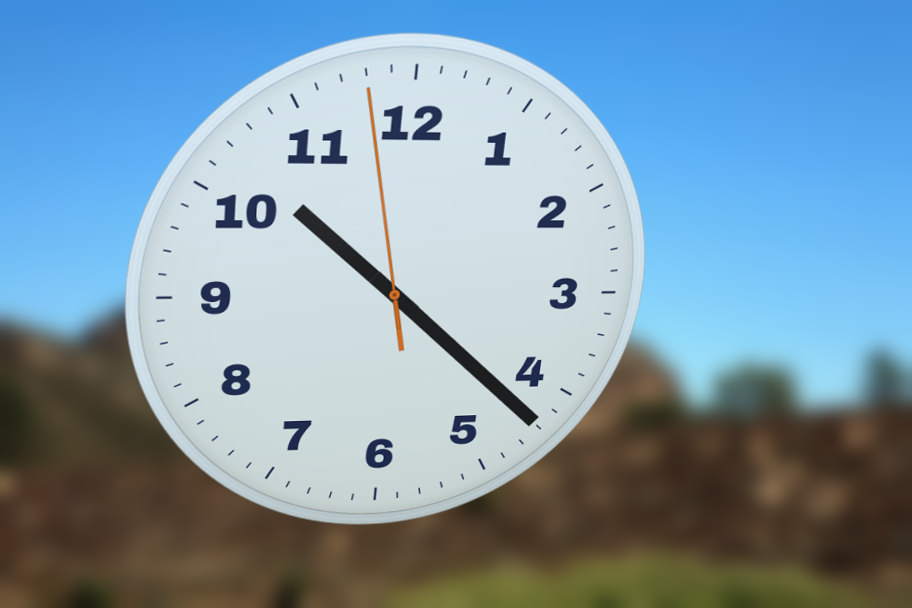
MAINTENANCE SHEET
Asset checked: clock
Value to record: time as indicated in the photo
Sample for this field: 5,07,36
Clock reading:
10,21,58
